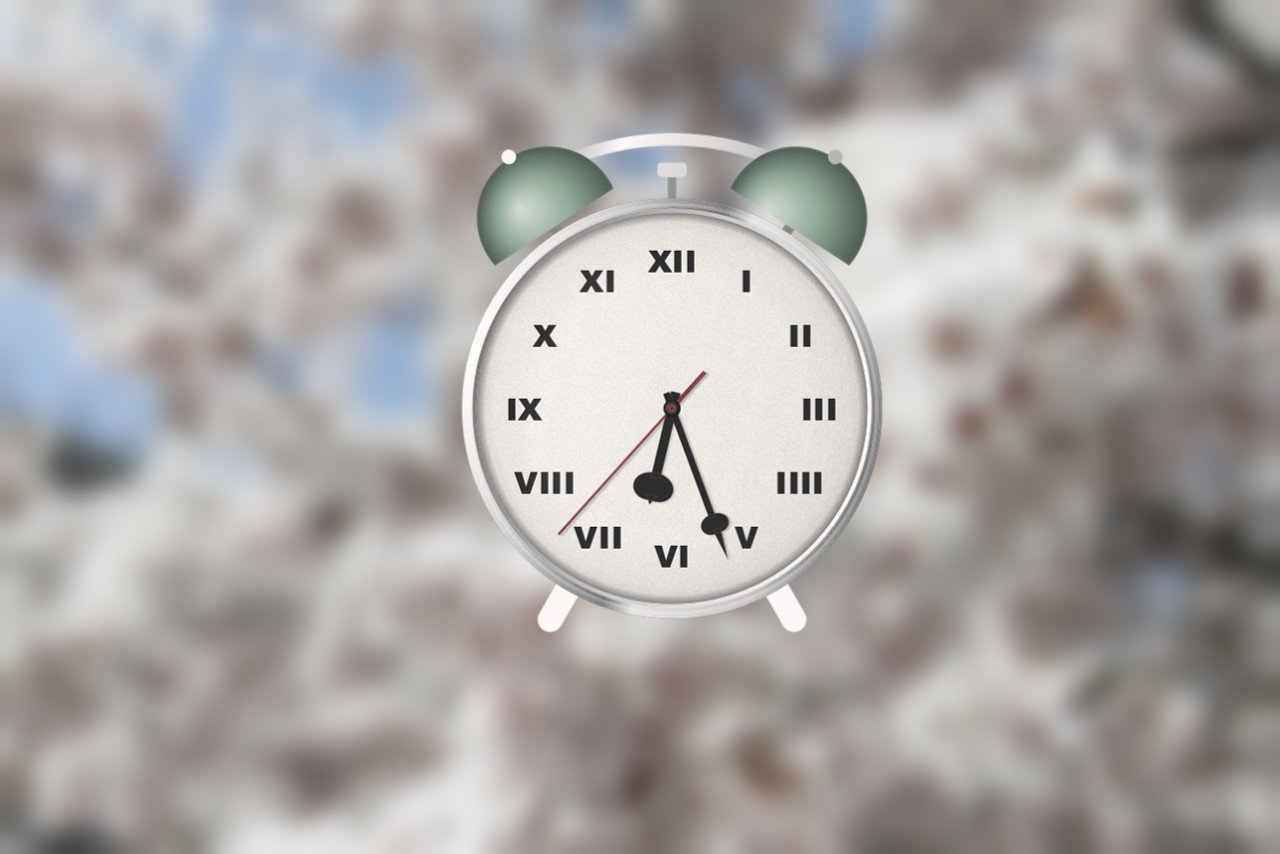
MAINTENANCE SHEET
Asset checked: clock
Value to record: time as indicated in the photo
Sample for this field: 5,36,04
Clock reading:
6,26,37
